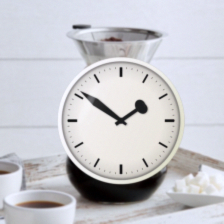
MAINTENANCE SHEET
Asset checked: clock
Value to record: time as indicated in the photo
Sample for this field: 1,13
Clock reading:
1,51
